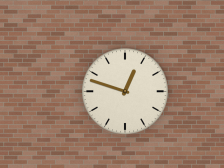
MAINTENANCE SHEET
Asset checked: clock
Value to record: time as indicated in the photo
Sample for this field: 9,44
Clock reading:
12,48
